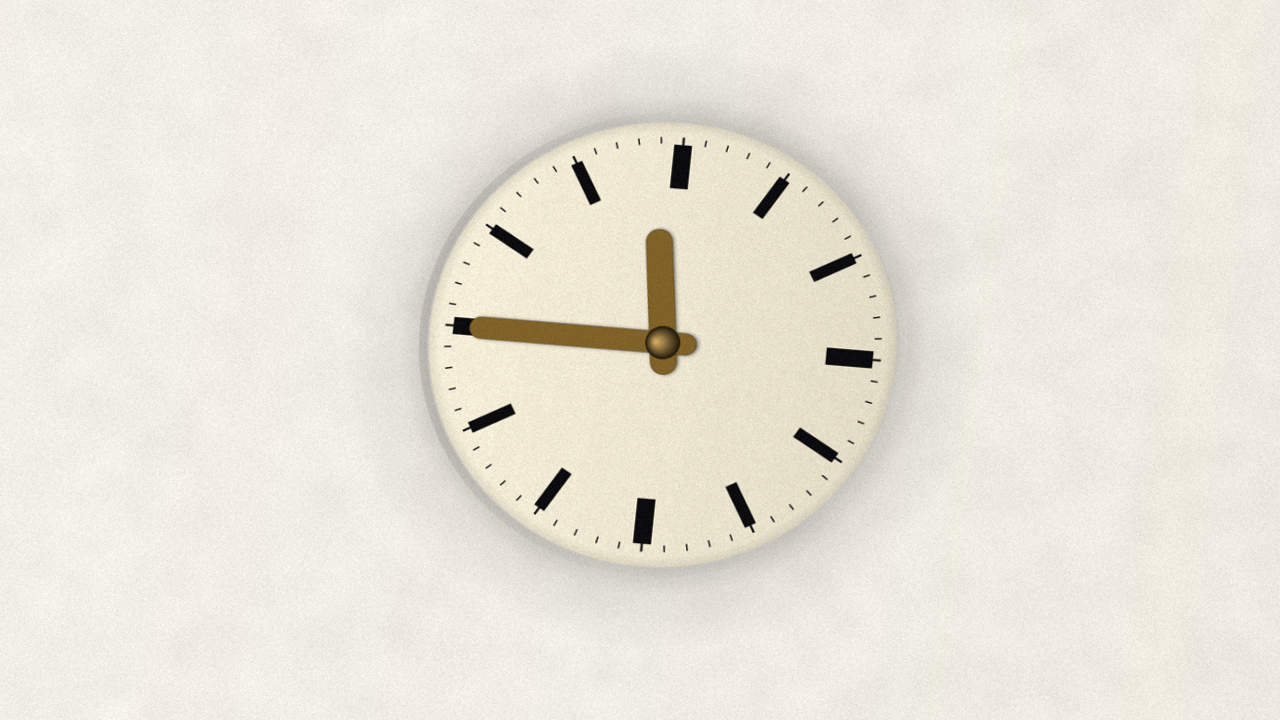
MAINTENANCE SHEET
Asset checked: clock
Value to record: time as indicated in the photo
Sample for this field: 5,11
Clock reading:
11,45
